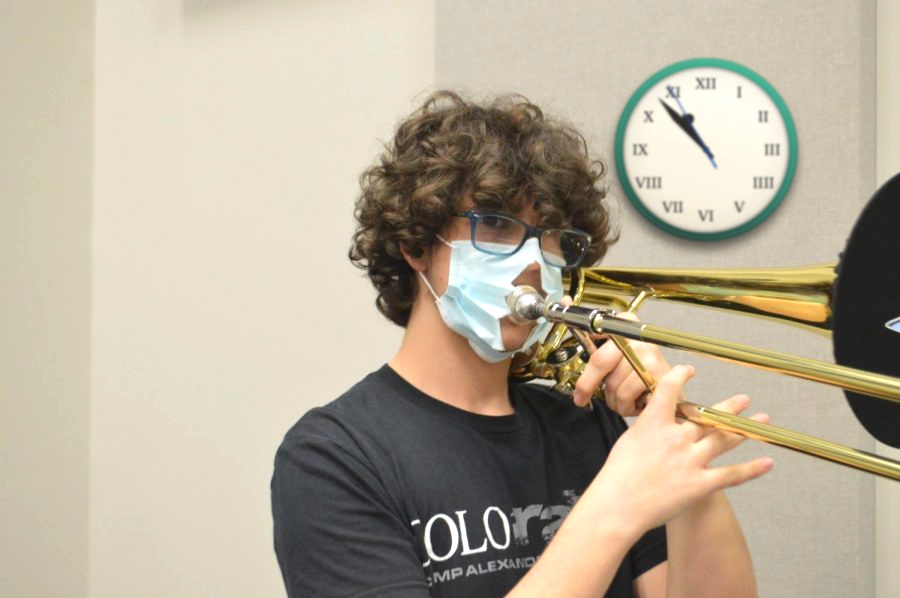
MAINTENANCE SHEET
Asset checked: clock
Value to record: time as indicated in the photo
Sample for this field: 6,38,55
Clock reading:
10,52,55
